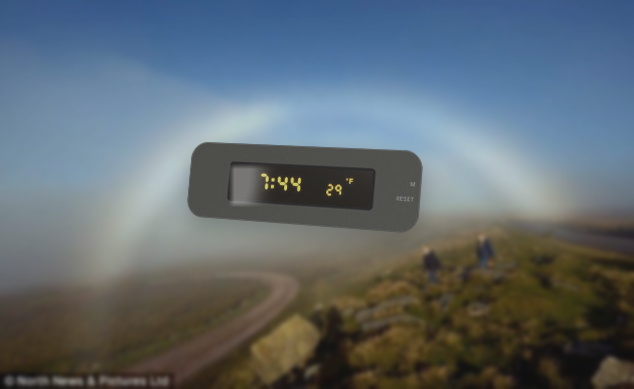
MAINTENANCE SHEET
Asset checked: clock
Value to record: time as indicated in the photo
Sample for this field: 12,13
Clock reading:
7,44
